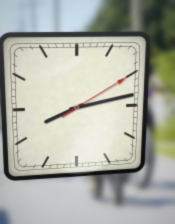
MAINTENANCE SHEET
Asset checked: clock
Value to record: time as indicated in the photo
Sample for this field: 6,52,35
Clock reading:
8,13,10
